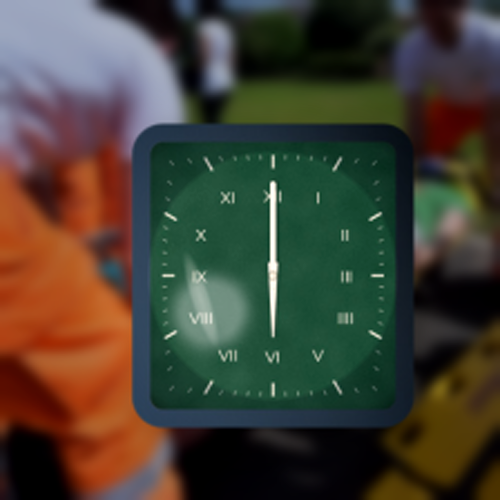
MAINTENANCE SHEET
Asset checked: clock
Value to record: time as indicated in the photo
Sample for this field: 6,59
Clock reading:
6,00
